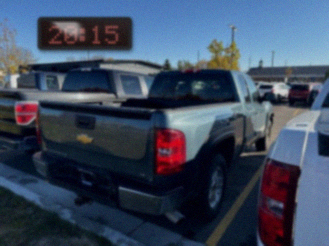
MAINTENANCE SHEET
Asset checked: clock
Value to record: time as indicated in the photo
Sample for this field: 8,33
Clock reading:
20,15
